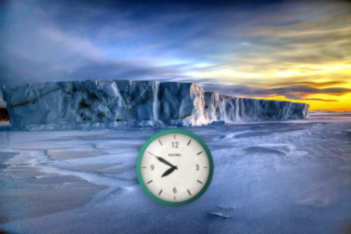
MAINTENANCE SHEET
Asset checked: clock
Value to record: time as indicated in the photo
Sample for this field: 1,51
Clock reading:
7,50
